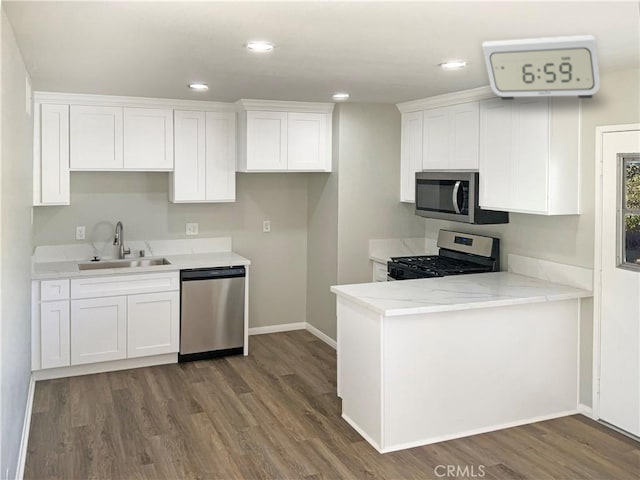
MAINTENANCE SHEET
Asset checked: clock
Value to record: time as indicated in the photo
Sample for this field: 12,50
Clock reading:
6,59
